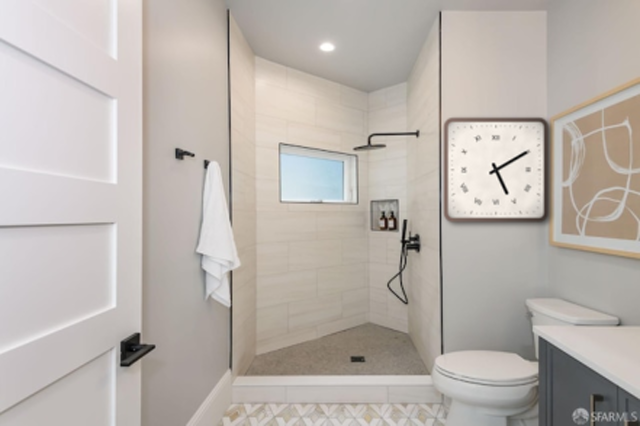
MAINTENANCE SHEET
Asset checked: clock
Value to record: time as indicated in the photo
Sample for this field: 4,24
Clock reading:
5,10
